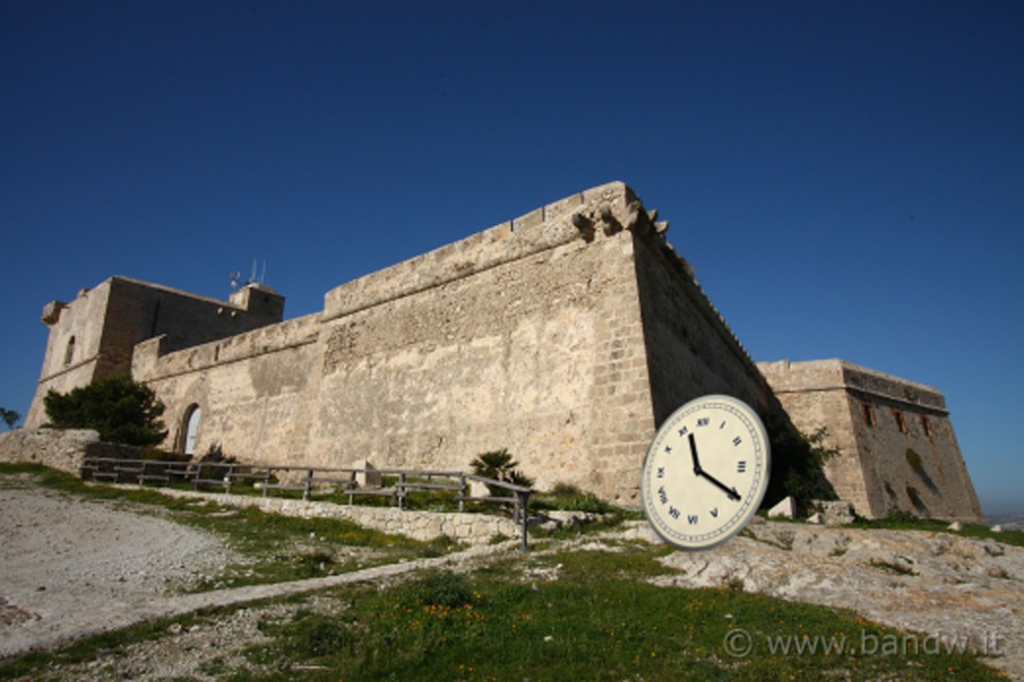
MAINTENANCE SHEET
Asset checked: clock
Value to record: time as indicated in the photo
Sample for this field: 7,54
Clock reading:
11,20
